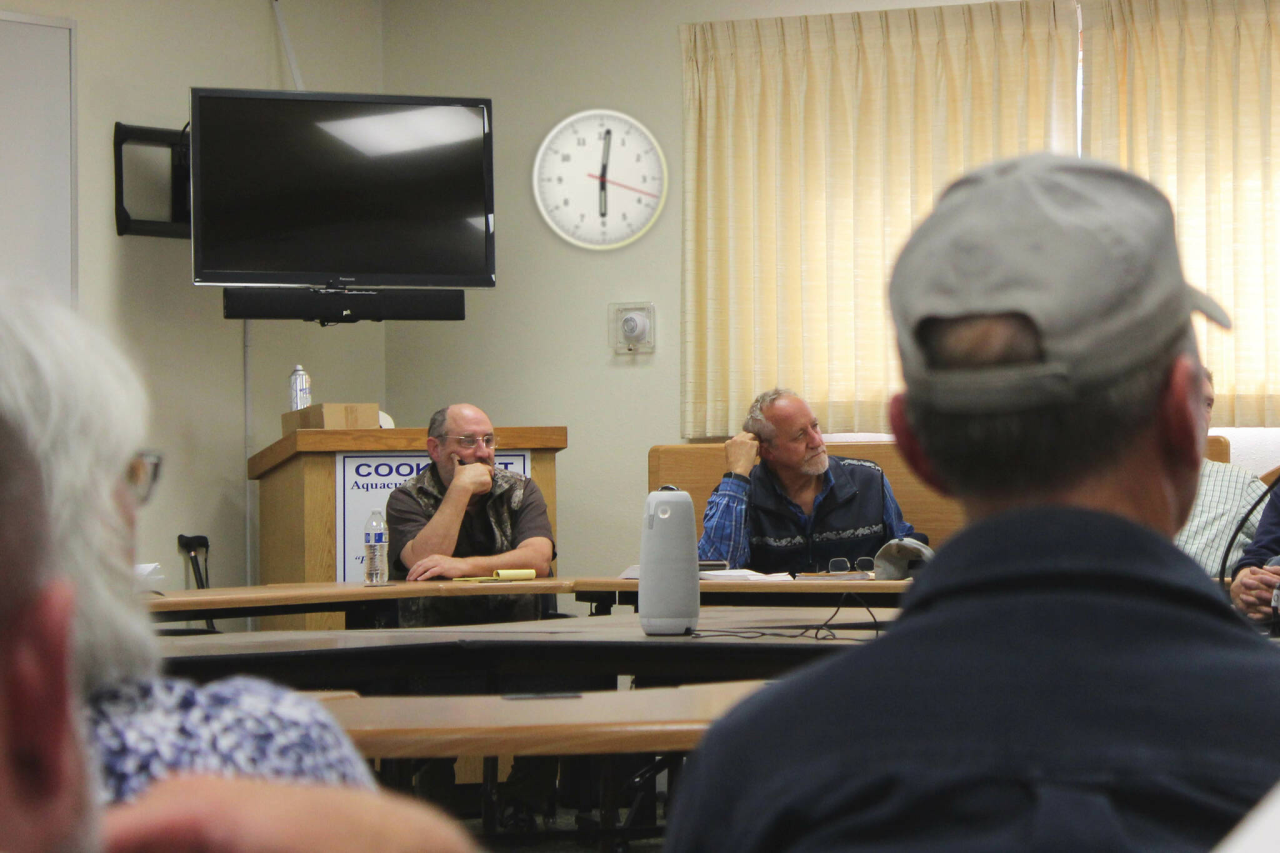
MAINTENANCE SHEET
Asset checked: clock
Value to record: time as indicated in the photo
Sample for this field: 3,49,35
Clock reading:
6,01,18
